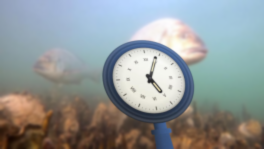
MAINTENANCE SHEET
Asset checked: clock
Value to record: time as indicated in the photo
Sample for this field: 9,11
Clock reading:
5,04
